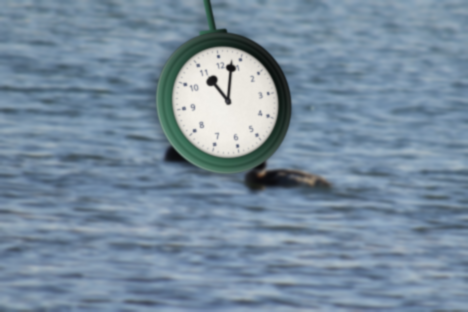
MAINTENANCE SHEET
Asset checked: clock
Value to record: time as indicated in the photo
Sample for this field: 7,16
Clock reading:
11,03
